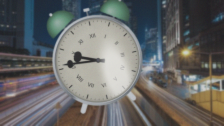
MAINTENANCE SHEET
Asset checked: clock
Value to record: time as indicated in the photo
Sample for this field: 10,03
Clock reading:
9,46
